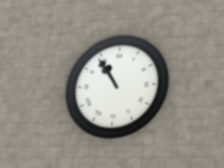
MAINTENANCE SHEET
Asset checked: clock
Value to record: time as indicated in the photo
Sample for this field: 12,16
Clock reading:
10,54
